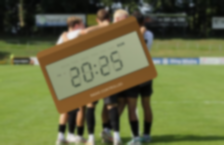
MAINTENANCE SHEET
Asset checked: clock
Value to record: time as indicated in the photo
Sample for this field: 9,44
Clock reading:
20,25
